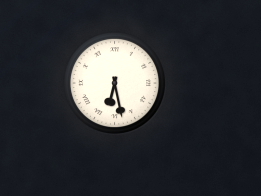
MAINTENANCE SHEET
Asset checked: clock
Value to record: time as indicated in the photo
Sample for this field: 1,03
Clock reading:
6,28
